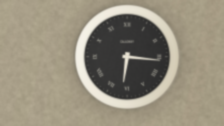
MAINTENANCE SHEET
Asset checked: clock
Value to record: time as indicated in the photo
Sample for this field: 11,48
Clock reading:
6,16
